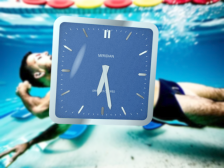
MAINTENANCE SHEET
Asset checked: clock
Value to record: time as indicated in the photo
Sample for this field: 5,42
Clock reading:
6,28
